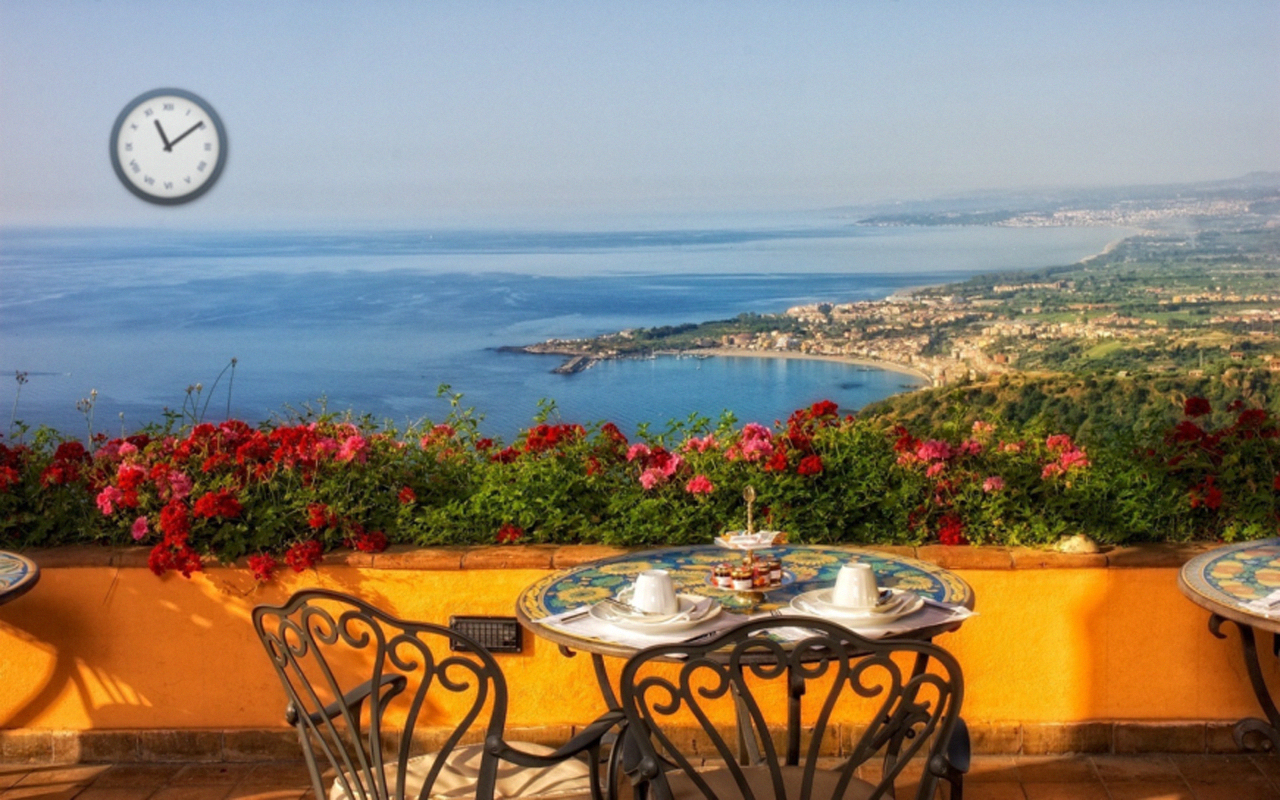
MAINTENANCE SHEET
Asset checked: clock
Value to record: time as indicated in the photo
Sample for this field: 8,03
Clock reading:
11,09
